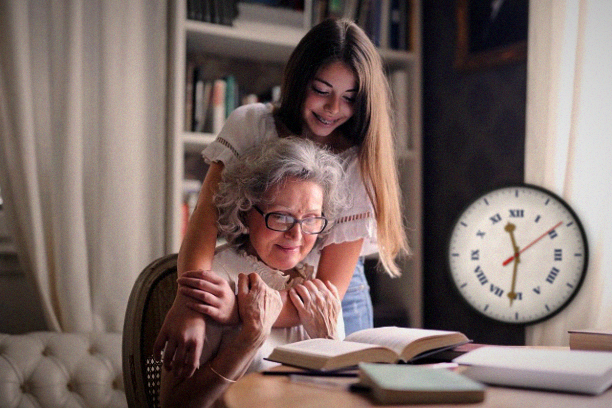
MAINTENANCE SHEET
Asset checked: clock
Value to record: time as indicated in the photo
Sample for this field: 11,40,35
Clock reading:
11,31,09
